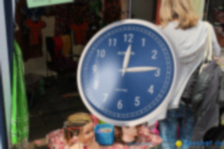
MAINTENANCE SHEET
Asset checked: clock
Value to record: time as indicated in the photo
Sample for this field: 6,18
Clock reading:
12,14
